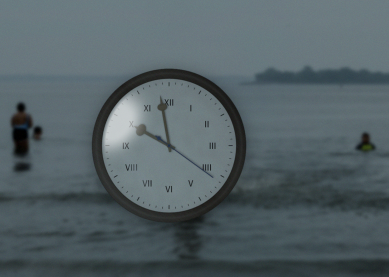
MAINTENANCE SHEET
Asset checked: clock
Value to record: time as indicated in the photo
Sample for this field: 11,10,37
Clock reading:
9,58,21
